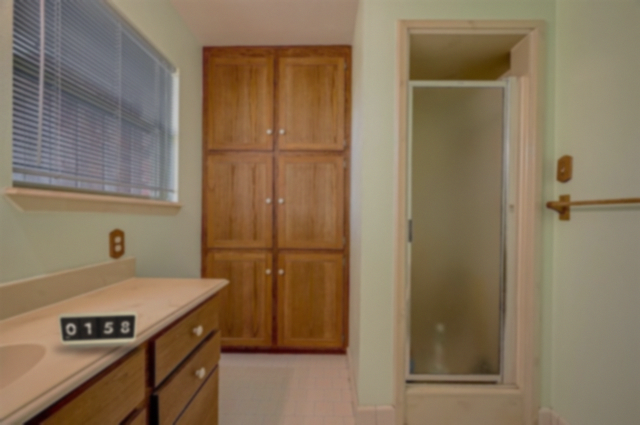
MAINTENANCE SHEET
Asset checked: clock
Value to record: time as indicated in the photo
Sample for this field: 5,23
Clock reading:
1,58
